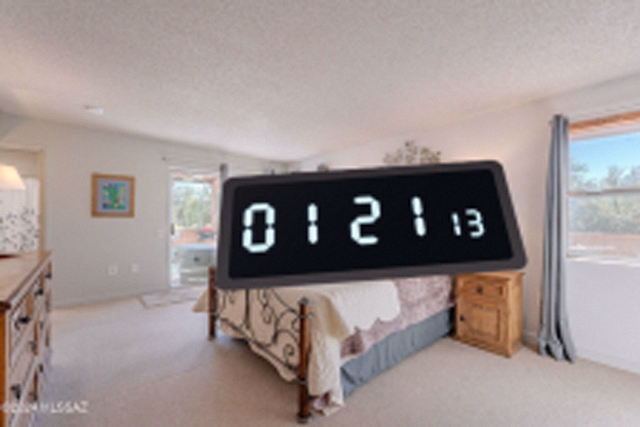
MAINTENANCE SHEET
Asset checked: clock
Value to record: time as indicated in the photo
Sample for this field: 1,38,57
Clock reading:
1,21,13
